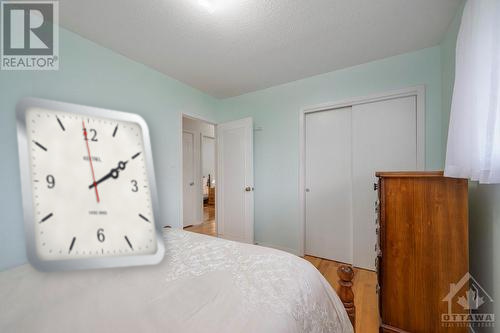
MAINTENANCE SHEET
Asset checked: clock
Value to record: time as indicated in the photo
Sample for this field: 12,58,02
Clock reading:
2,09,59
